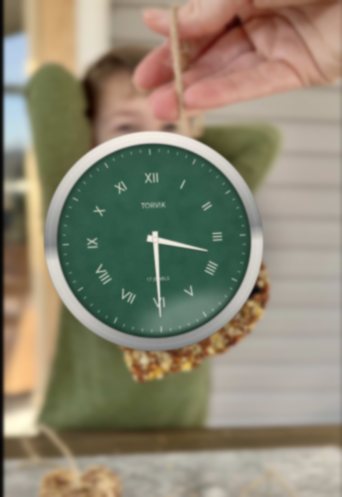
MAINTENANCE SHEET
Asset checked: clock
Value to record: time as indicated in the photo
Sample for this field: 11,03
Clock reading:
3,30
